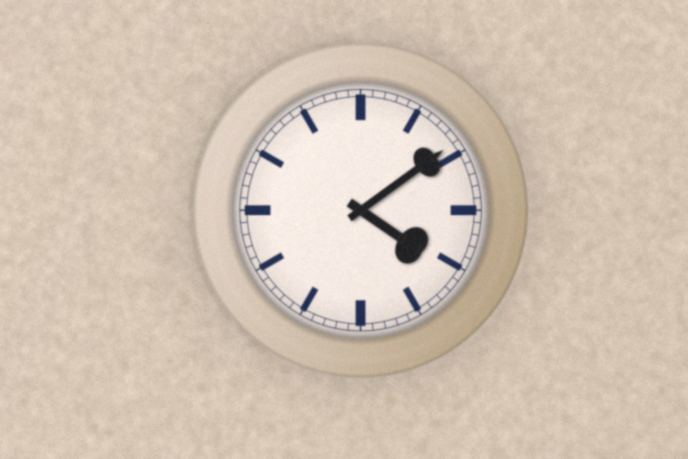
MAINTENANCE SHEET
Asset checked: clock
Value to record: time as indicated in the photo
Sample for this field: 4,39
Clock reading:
4,09
